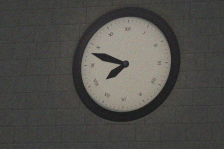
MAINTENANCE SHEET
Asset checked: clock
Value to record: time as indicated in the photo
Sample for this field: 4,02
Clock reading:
7,48
